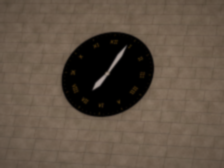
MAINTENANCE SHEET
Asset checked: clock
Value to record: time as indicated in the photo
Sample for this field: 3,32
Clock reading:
7,04
